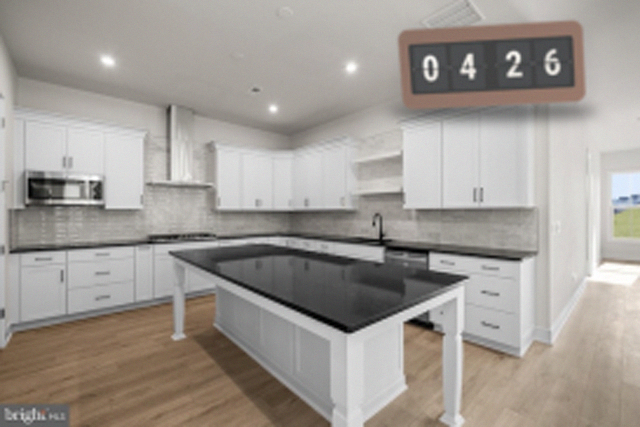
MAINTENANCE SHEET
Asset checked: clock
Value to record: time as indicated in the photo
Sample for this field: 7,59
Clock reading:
4,26
